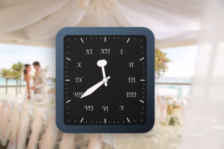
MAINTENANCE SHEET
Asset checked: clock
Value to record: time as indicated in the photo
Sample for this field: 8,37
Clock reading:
11,39
